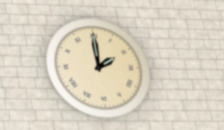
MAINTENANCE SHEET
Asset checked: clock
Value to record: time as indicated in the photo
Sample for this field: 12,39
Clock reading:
2,00
